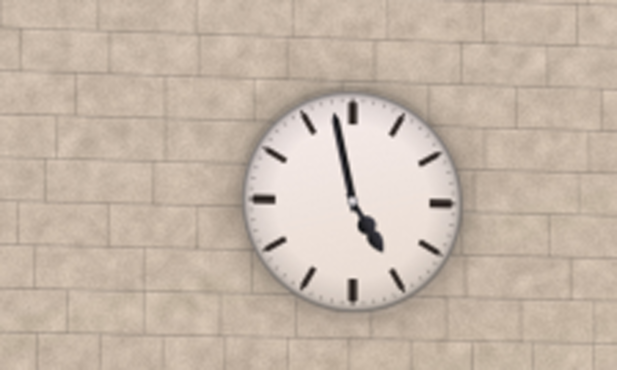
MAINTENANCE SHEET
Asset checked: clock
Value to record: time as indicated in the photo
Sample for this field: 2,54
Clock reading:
4,58
